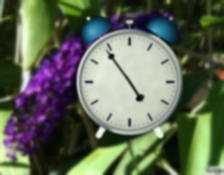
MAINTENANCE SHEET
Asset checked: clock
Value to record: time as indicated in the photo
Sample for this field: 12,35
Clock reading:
4,54
